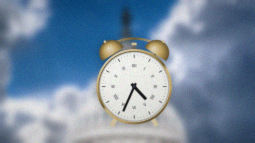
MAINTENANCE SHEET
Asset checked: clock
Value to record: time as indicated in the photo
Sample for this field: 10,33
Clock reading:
4,34
